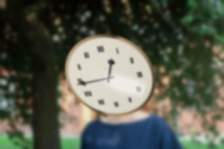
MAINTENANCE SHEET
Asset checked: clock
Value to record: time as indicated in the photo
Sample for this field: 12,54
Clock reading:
12,44
